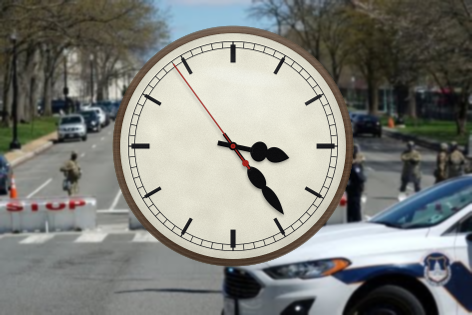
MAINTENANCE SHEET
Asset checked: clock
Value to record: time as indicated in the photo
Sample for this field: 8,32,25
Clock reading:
3,23,54
